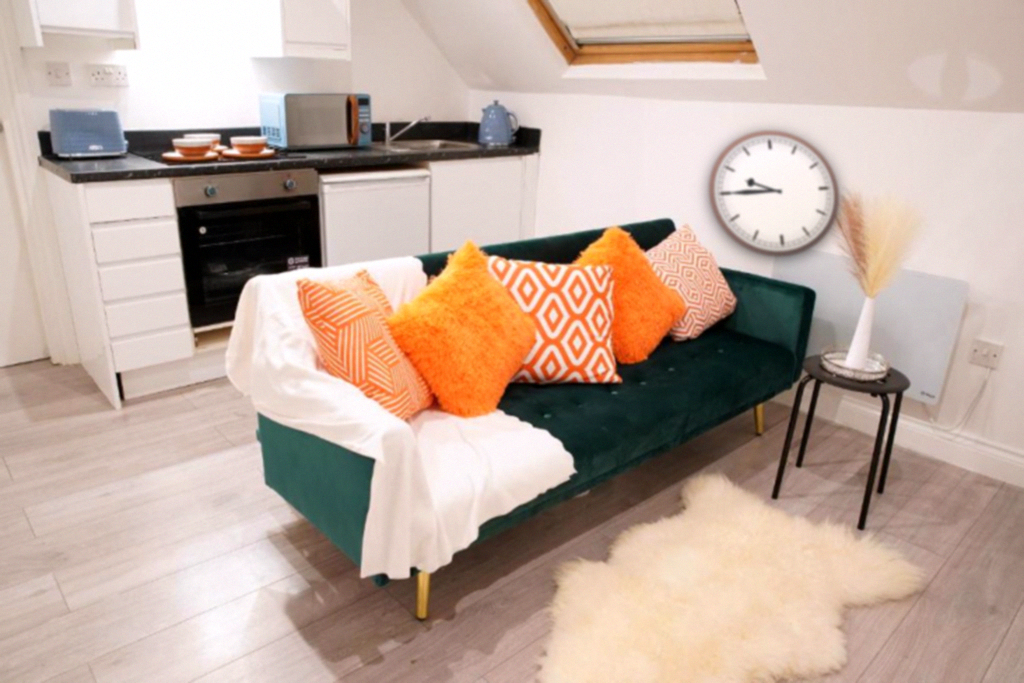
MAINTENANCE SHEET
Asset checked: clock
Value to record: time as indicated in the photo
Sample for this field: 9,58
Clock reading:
9,45
